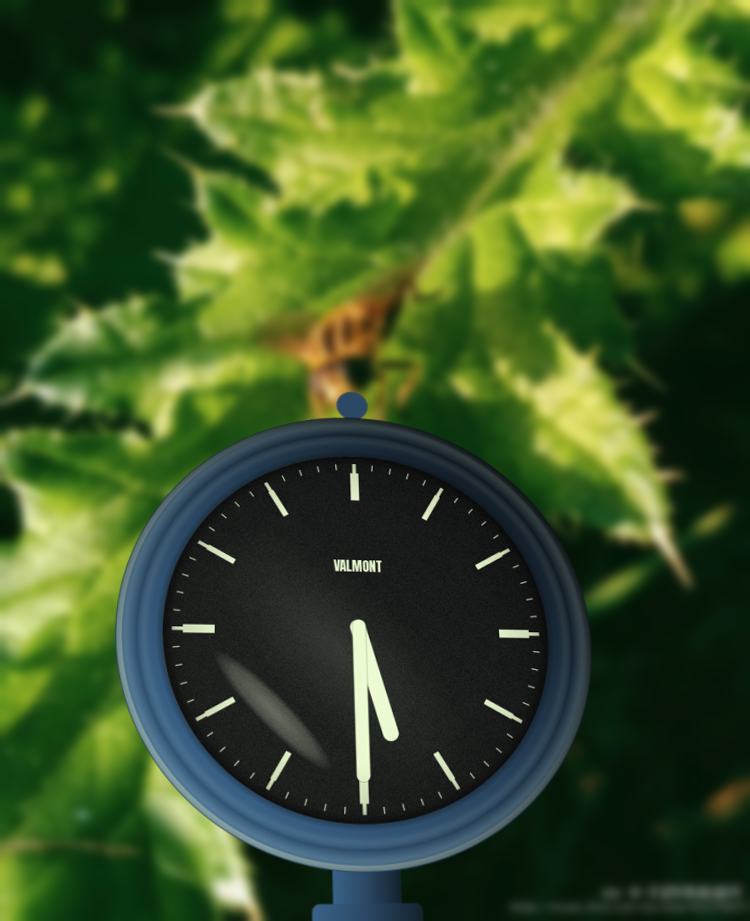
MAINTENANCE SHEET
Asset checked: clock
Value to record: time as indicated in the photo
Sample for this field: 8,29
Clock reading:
5,30
